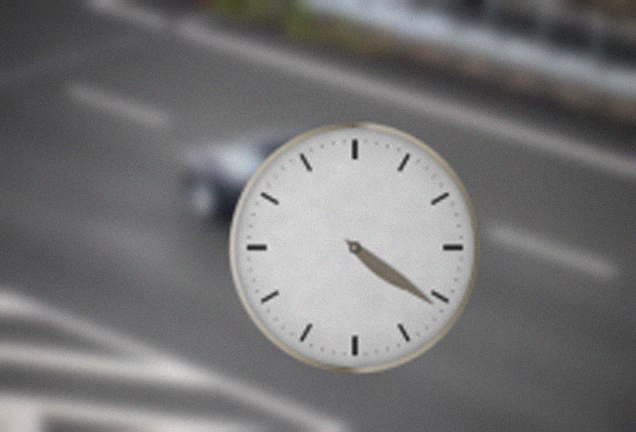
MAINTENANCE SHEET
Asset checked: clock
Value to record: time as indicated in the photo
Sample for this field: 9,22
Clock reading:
4,21
